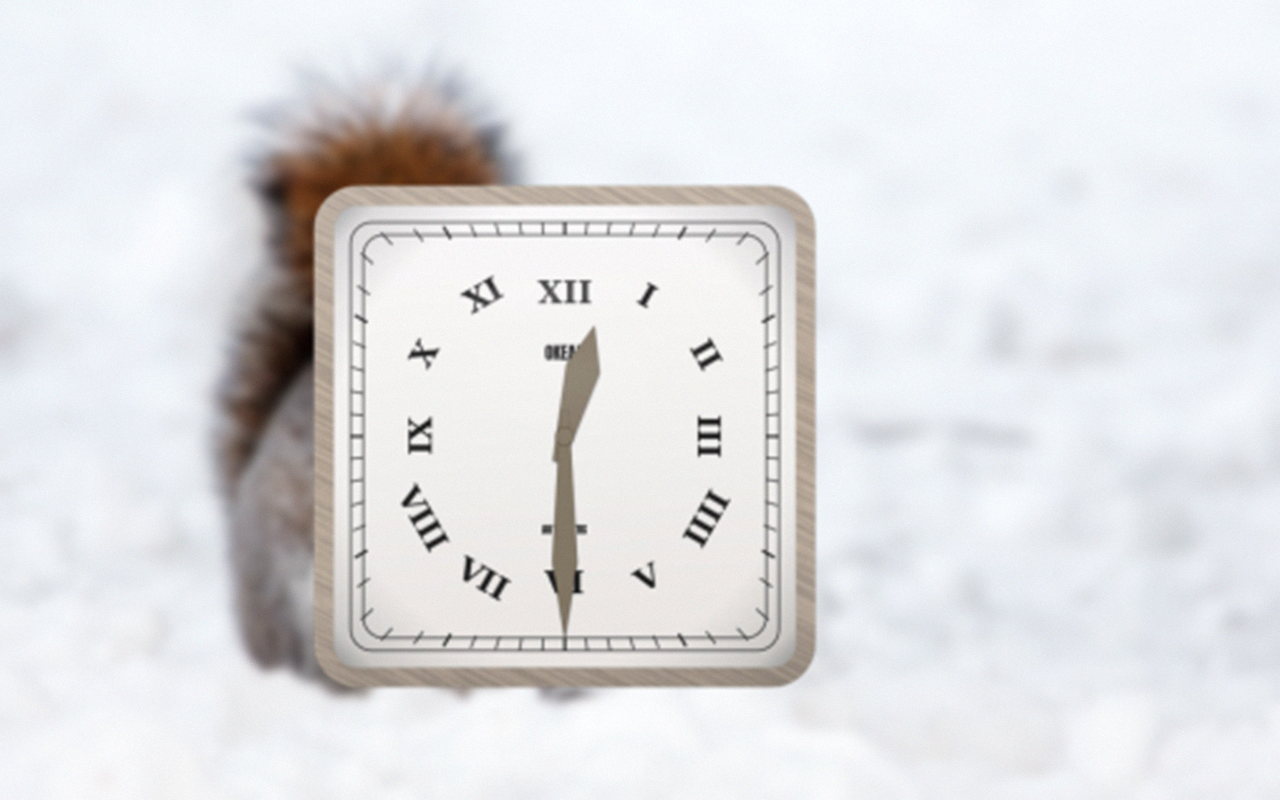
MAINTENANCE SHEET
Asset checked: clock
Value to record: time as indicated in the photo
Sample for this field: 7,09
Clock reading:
12,30
